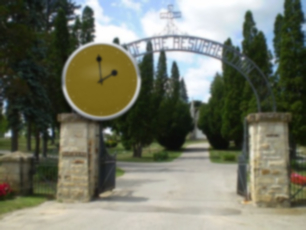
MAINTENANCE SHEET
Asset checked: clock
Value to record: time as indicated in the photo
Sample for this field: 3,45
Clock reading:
1,59
